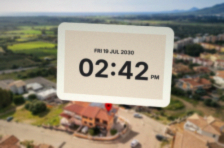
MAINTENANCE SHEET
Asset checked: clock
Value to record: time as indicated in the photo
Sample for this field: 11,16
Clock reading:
2,42
